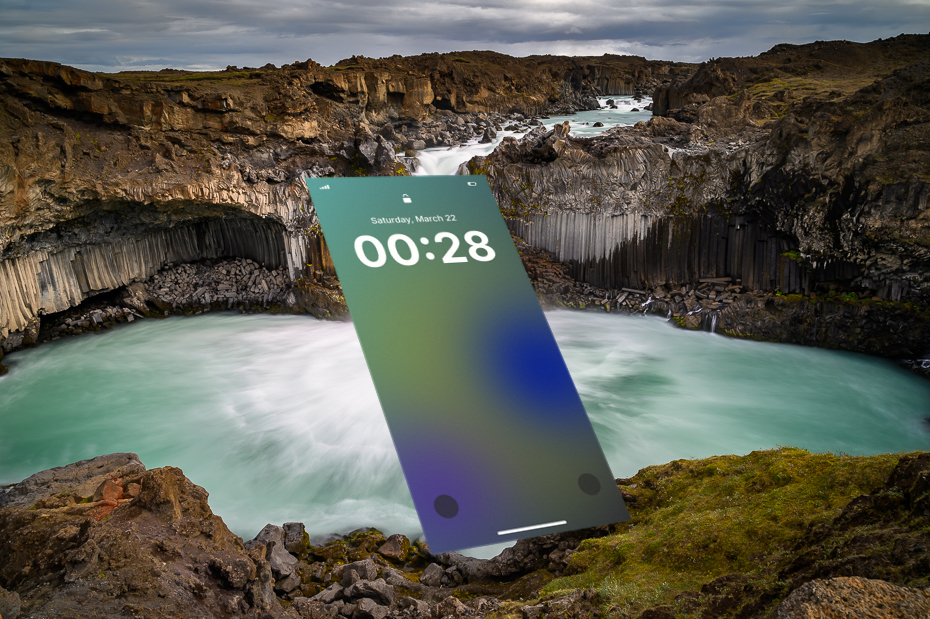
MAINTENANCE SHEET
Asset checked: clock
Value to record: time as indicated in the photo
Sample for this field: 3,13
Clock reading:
0,28
